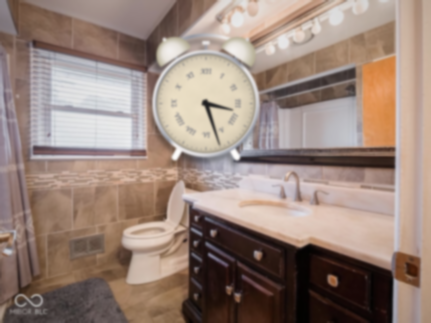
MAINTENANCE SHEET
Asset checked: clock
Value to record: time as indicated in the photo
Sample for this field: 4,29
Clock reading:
3,27
